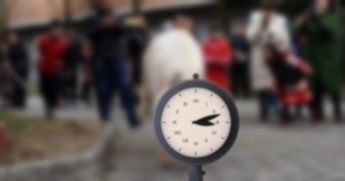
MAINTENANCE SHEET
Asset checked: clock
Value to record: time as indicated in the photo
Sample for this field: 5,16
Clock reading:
3,12
